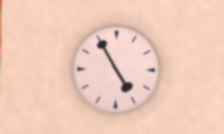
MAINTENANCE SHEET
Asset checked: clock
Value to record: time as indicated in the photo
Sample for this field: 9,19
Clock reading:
4,55
